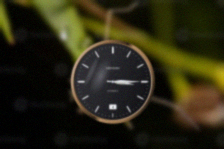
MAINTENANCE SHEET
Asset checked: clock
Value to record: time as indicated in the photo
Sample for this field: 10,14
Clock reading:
3,15
